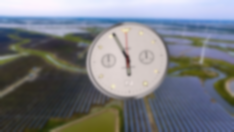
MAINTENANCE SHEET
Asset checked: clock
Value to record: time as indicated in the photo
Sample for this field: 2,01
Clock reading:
5,56
